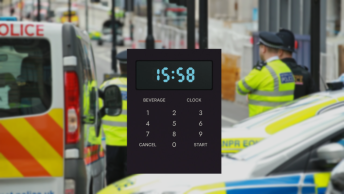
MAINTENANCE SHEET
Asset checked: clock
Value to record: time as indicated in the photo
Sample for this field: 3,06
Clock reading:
15,58
